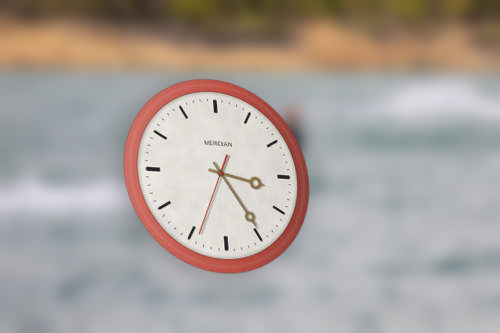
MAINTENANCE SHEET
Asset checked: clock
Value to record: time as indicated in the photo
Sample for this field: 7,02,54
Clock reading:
3,24,34
